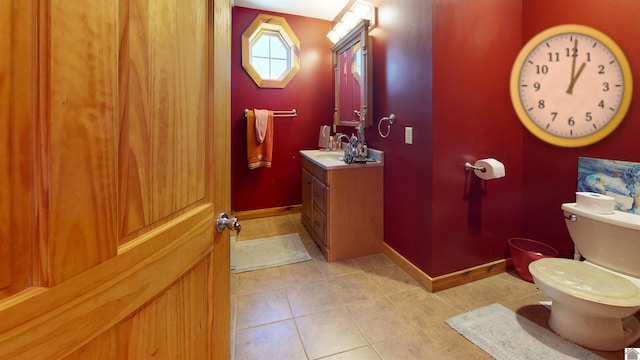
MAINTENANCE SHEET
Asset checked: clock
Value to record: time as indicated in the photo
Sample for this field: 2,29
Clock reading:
1,01
